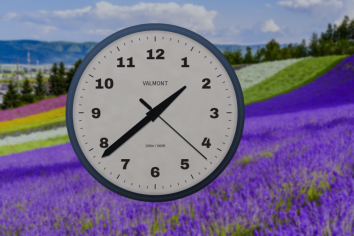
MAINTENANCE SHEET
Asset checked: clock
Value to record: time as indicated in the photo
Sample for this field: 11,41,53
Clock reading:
1,38,22
